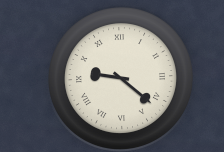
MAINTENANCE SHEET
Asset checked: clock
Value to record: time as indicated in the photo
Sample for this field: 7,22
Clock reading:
9,22
